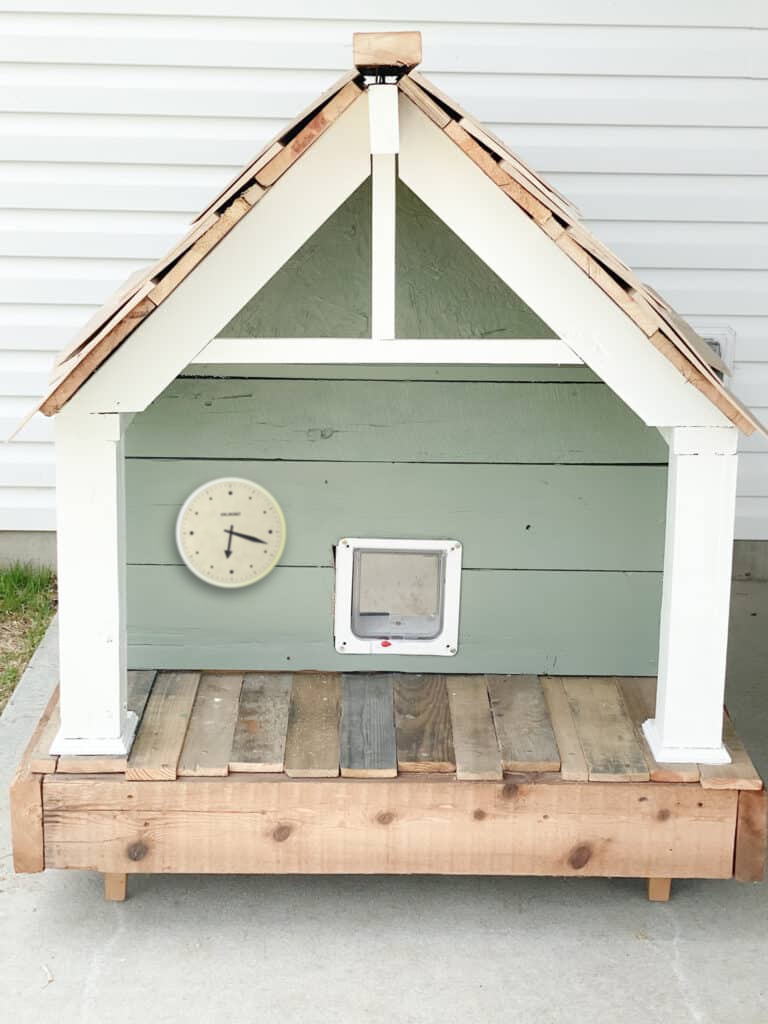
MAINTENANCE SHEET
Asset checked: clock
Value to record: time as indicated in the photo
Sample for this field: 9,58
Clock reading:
6,18
